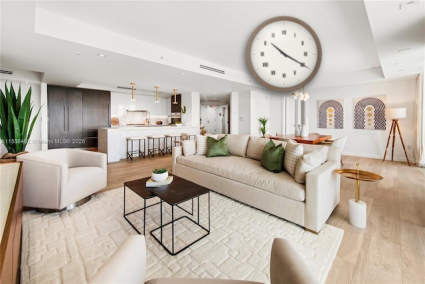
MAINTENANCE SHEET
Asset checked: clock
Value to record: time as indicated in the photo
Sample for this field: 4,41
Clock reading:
10,20
